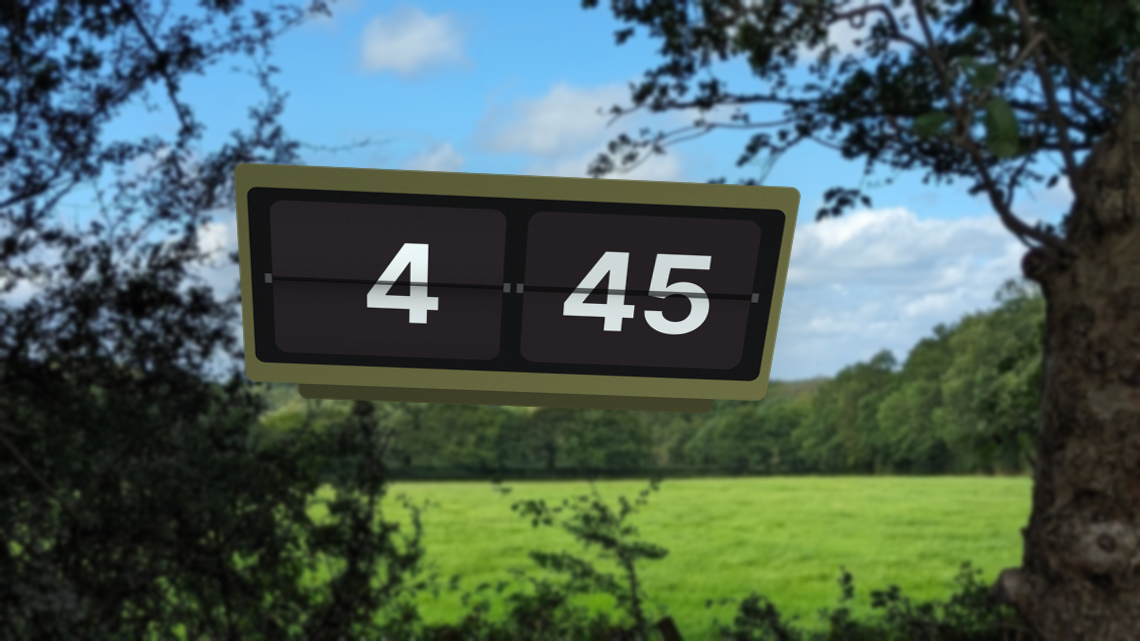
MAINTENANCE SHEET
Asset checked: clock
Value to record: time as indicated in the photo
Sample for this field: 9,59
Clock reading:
4,45
